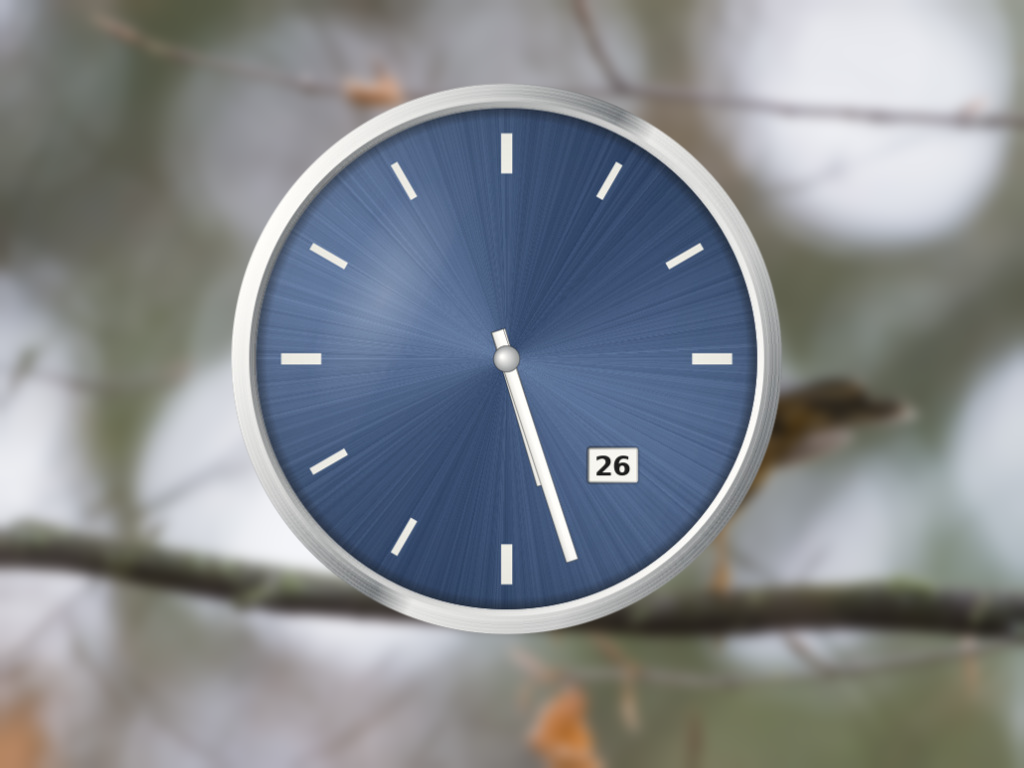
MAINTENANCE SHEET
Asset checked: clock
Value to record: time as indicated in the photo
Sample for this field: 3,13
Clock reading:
5,27
